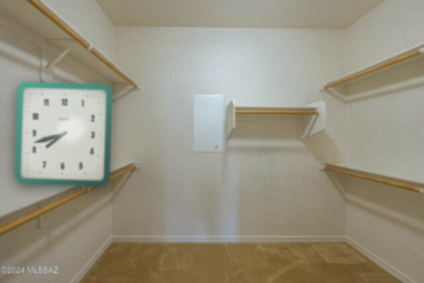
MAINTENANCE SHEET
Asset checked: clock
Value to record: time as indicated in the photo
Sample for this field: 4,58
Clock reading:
7,42
